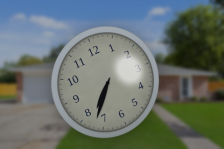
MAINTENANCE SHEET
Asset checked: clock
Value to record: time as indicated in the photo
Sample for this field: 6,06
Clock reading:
7,37
